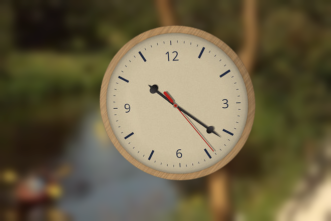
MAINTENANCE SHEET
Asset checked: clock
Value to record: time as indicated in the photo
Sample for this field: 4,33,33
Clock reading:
10,21,24
